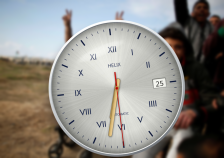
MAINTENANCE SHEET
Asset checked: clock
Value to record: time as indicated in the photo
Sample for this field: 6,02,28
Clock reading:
6,32,30
